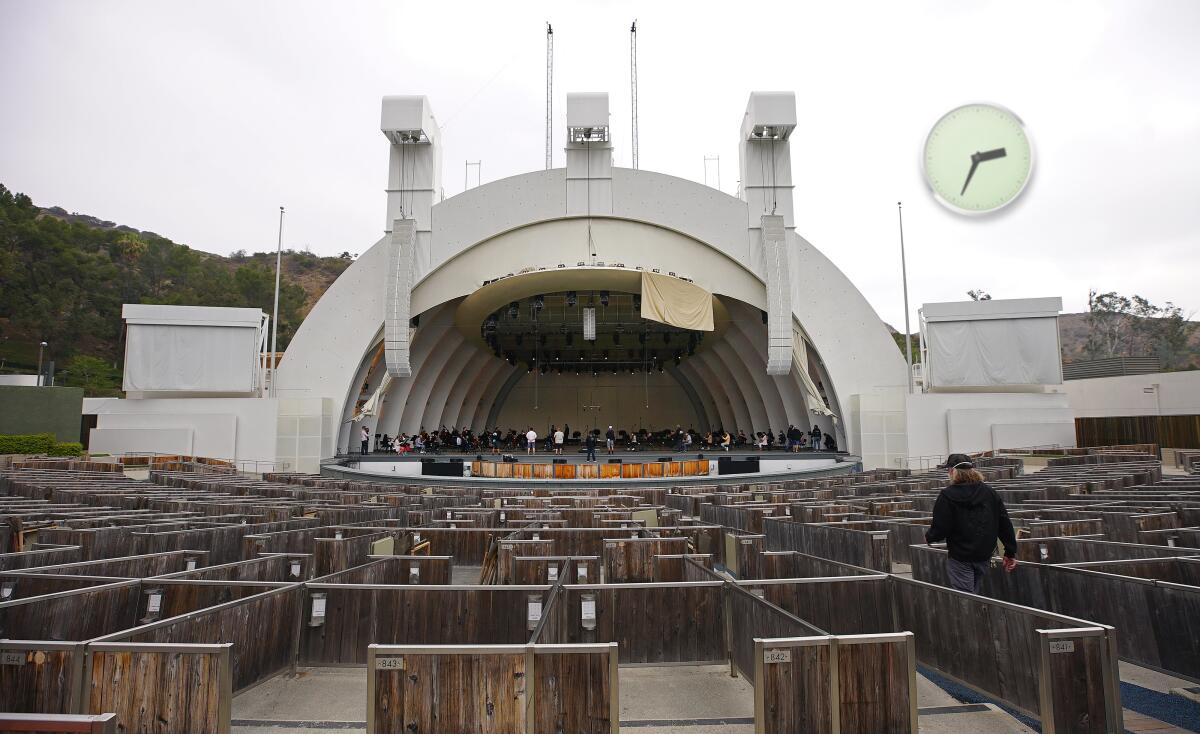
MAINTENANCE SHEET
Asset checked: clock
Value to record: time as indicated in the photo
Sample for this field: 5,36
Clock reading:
2,34
